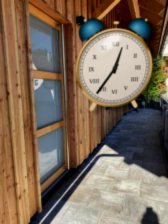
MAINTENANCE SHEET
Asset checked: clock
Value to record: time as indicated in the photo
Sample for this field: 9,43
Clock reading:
12,36
